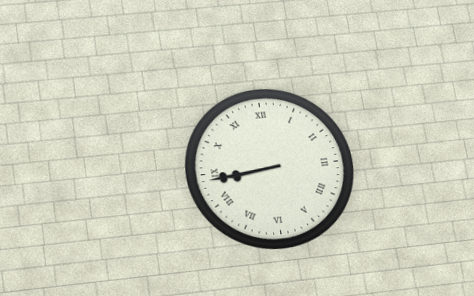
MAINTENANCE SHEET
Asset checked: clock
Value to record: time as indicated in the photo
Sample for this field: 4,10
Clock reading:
8,44
